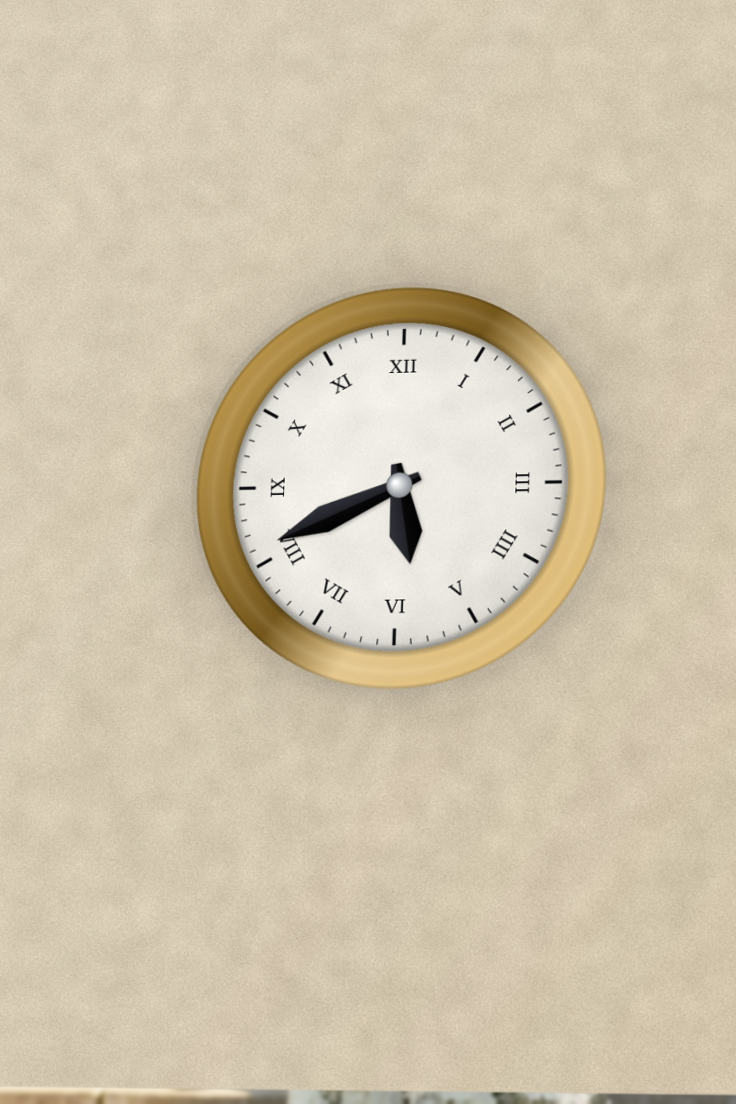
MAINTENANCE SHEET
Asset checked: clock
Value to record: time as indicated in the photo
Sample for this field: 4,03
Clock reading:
5,41
